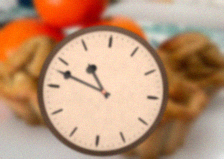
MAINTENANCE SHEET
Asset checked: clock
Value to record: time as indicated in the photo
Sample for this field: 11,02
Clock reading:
10,48
